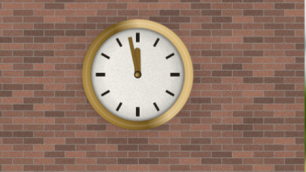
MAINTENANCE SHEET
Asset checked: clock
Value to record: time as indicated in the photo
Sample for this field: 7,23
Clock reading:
11,58
